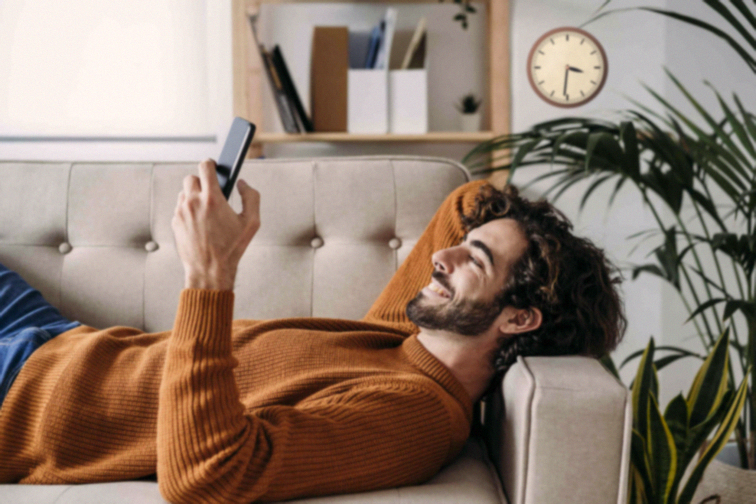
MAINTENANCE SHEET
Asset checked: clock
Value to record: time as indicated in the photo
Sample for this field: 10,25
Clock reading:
3,31
